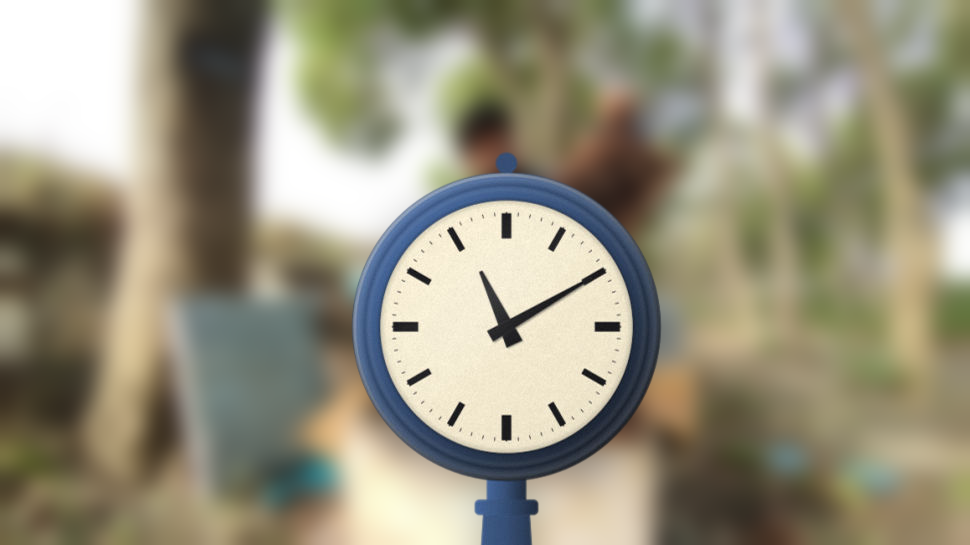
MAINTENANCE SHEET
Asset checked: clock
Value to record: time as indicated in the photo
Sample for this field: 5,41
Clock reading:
11,10
